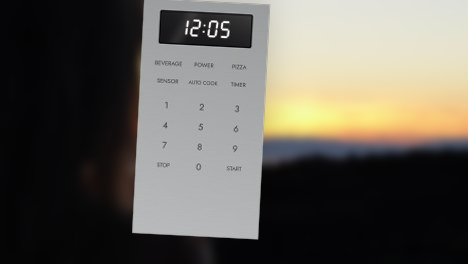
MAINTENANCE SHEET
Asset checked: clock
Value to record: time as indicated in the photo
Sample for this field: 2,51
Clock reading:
12,05
